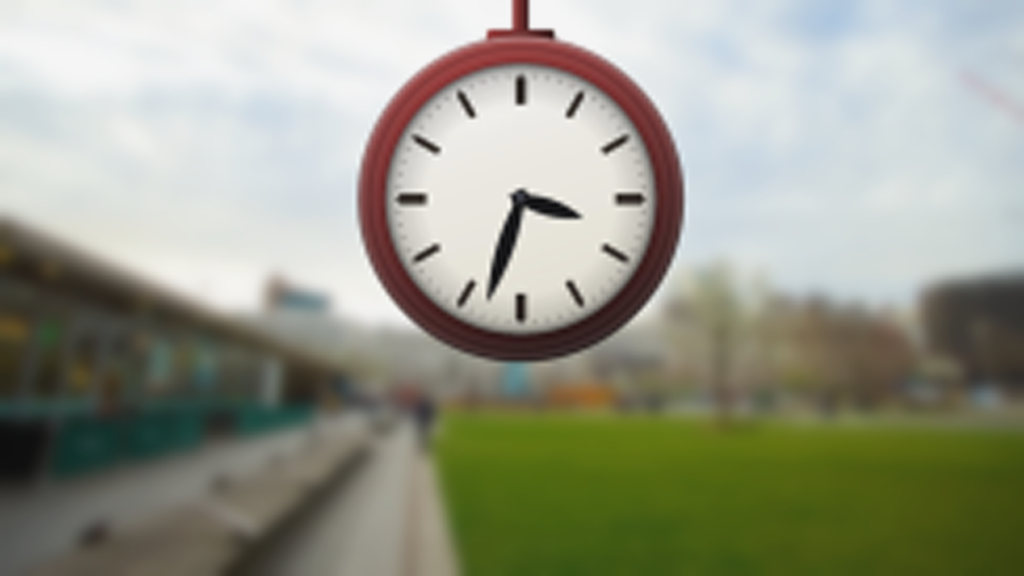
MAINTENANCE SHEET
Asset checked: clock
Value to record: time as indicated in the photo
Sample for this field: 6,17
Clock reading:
3,33
